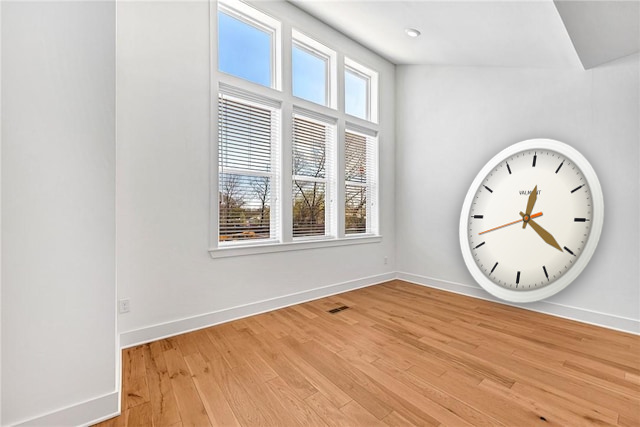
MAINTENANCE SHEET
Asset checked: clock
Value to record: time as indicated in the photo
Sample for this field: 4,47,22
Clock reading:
12,20,42
